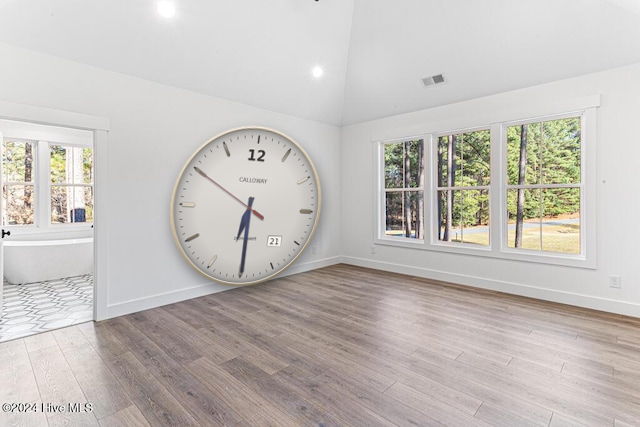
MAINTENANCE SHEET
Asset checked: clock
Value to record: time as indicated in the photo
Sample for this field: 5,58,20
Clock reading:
6,29,50
